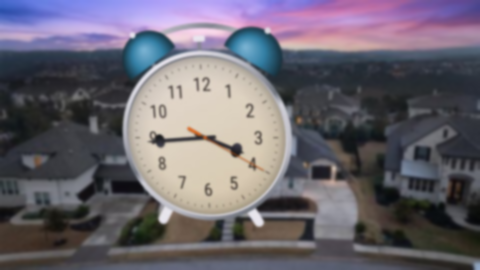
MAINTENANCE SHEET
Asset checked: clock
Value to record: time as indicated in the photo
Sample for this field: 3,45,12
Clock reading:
3,44,20
